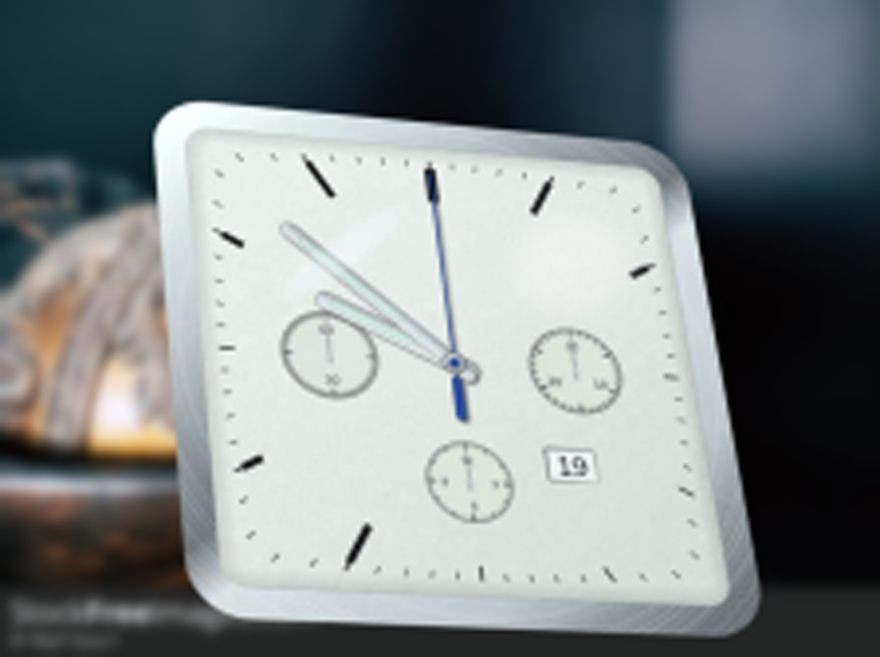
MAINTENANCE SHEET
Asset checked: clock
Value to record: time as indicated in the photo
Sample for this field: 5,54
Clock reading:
9,52
